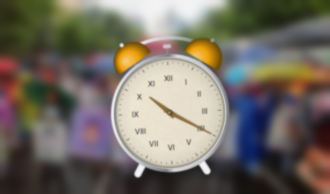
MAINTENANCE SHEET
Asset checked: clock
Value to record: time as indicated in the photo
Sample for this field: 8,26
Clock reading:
10,20
